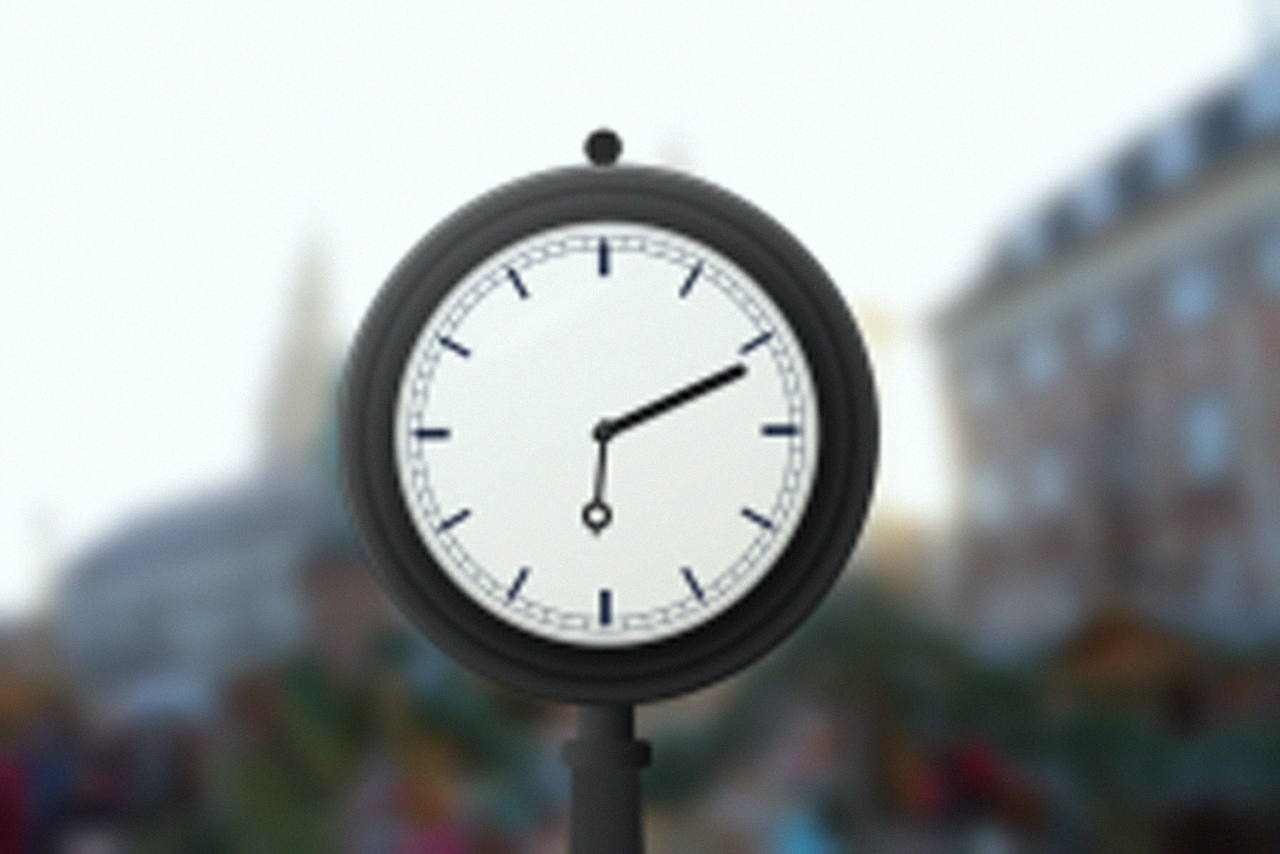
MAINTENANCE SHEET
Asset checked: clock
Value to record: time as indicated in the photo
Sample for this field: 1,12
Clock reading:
6,11
